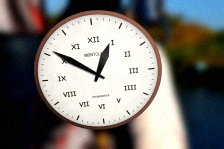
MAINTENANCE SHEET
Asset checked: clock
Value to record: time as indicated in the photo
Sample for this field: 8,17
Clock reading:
12,51
